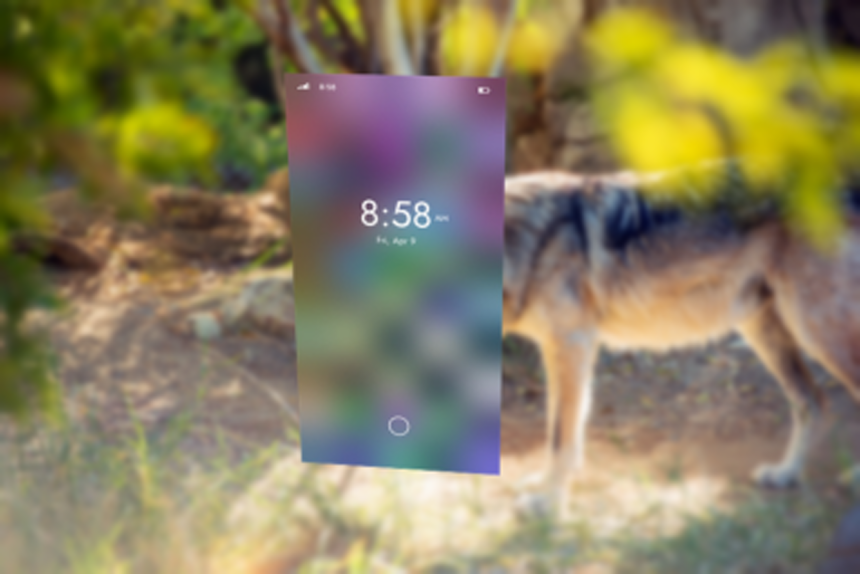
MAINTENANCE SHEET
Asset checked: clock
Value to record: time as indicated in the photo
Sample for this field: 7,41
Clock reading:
8,58
